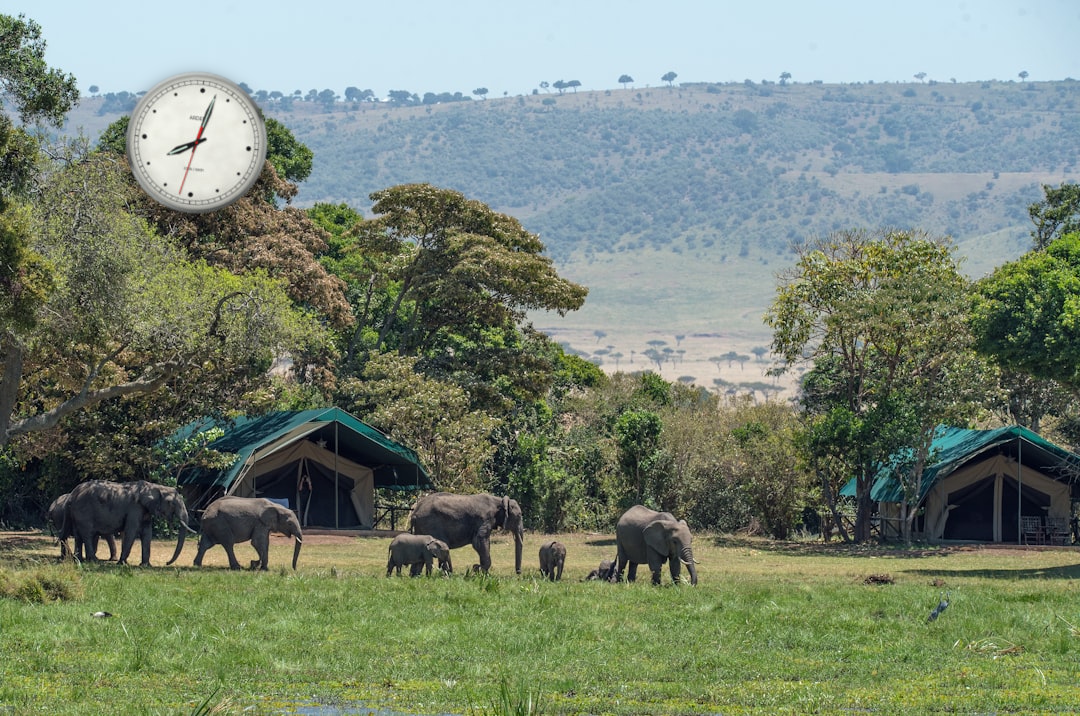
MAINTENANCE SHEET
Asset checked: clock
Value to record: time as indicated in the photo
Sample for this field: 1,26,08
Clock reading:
8,02,32
